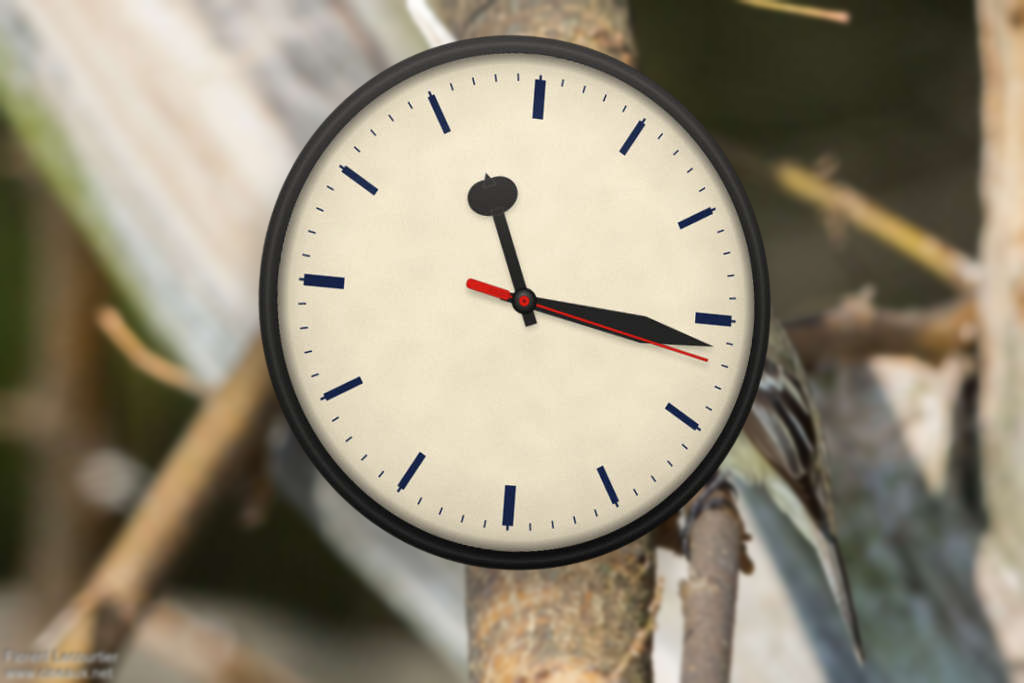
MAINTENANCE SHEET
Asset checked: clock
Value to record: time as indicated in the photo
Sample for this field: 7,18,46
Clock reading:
11,16,17
